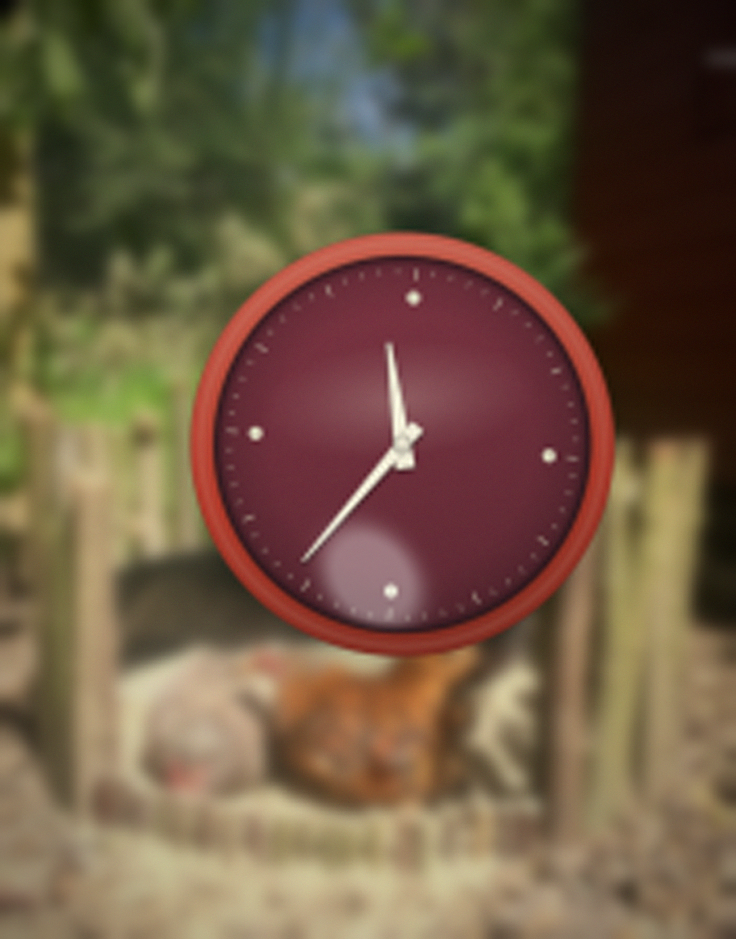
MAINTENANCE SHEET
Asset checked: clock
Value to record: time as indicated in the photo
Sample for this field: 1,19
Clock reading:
11,36
